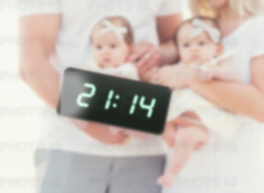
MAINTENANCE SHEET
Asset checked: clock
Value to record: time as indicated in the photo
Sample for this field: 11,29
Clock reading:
21,14
